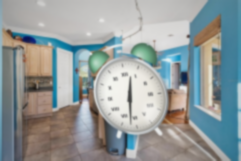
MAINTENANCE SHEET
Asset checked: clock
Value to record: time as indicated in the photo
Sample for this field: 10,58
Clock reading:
12,32
